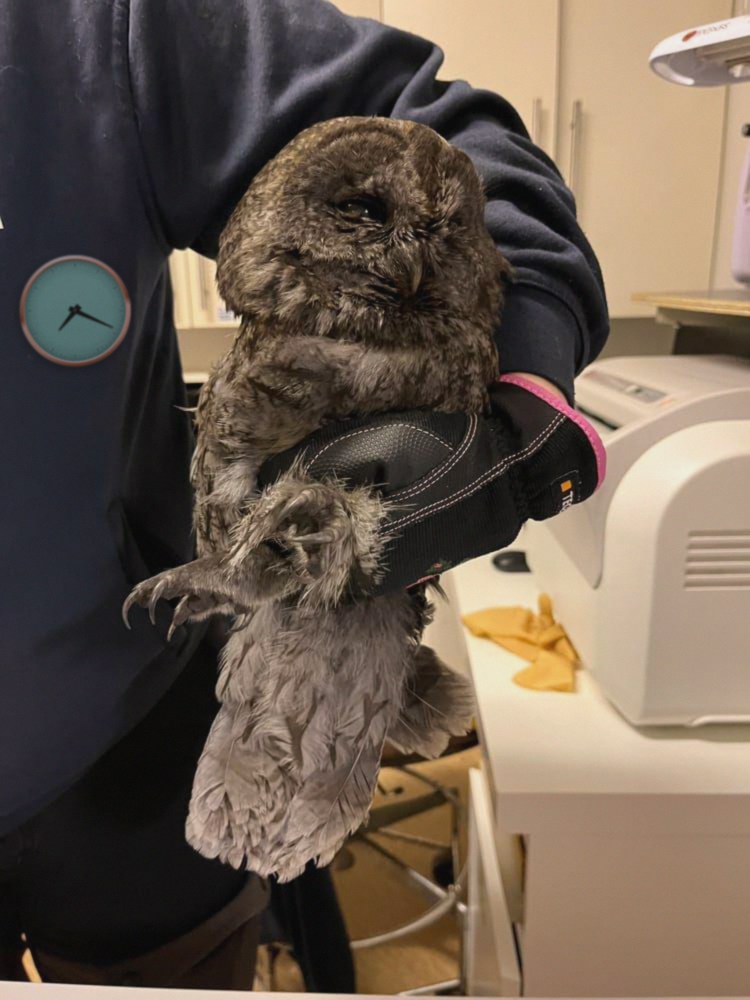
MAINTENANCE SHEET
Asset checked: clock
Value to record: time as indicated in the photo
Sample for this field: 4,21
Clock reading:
7,19
